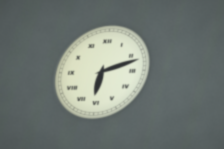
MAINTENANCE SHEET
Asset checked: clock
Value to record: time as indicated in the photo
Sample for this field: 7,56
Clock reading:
6,12
